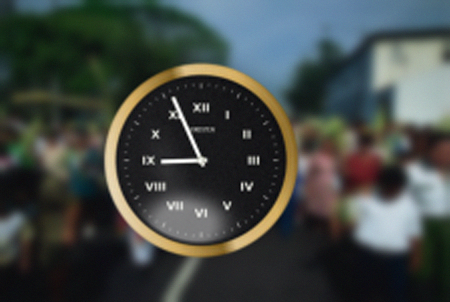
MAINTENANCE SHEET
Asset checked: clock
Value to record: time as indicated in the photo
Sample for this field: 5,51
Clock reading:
8,56
